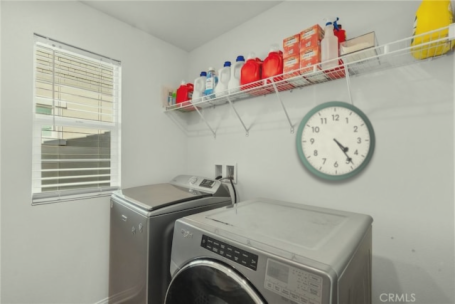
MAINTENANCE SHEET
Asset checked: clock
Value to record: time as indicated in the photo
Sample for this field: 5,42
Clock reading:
4,24
